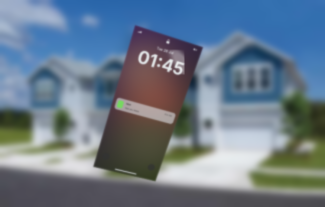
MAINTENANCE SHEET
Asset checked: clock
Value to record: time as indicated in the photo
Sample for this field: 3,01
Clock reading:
1,45
